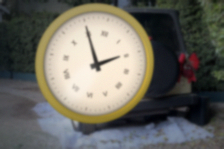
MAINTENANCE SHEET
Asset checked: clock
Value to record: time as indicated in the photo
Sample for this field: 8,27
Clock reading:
1,55
